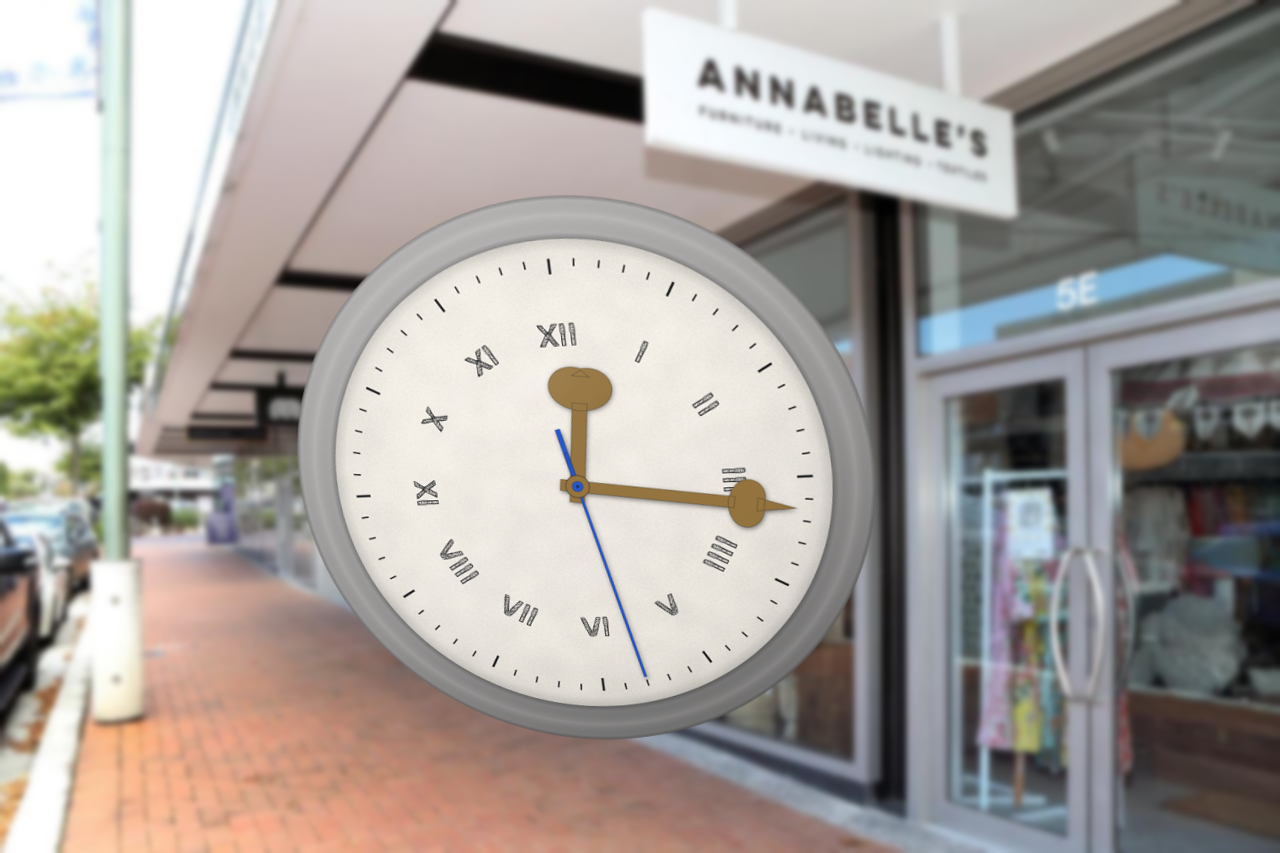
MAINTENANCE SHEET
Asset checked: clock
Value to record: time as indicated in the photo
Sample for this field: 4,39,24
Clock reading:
12,16,28
